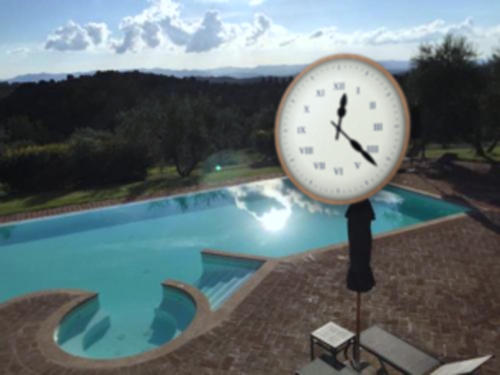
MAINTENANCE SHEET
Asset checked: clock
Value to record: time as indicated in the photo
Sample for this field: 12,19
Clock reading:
12,22
